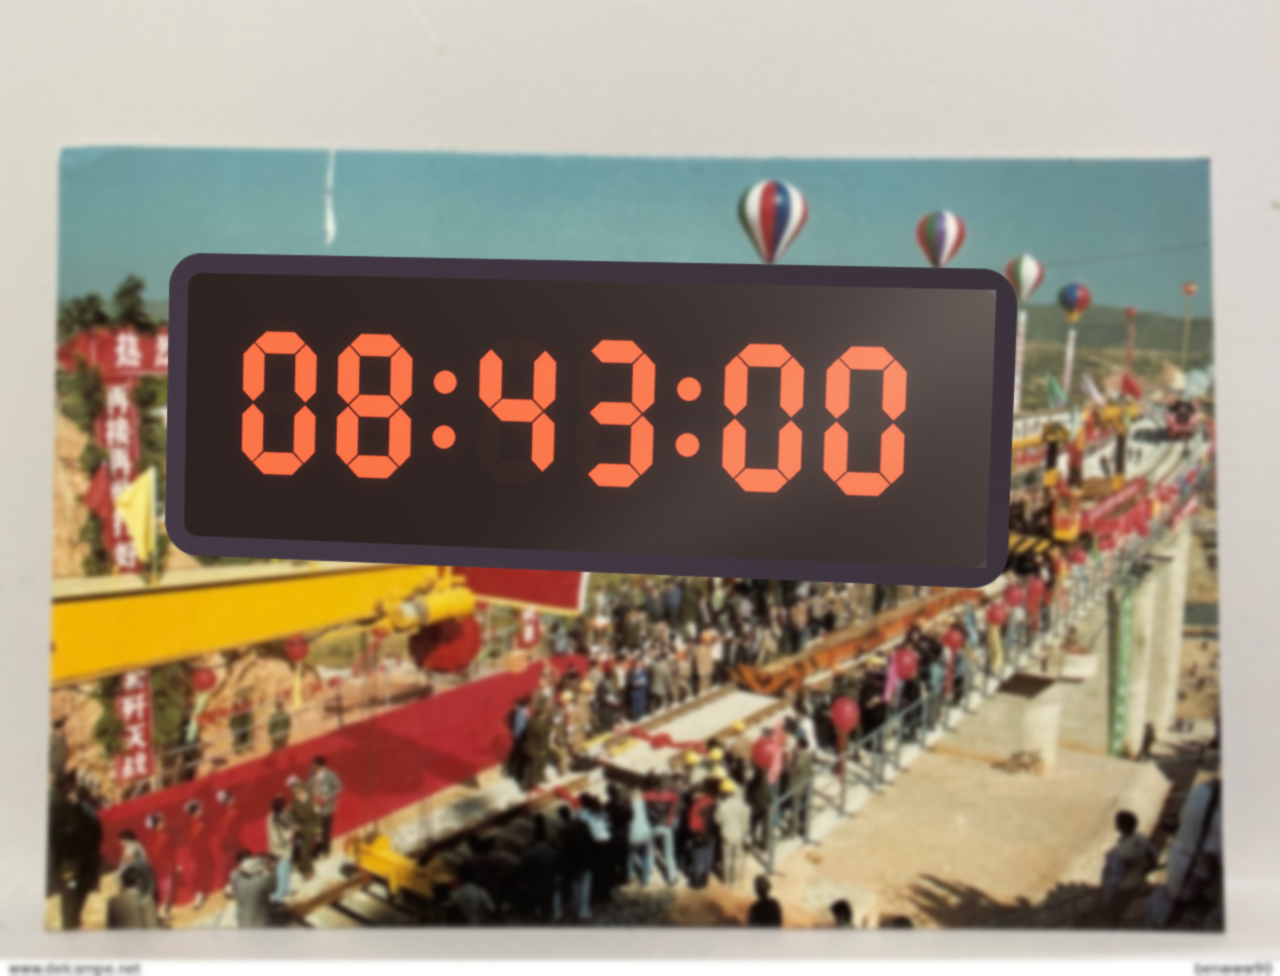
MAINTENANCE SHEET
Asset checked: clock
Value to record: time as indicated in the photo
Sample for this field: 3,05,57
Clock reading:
8,43,00
